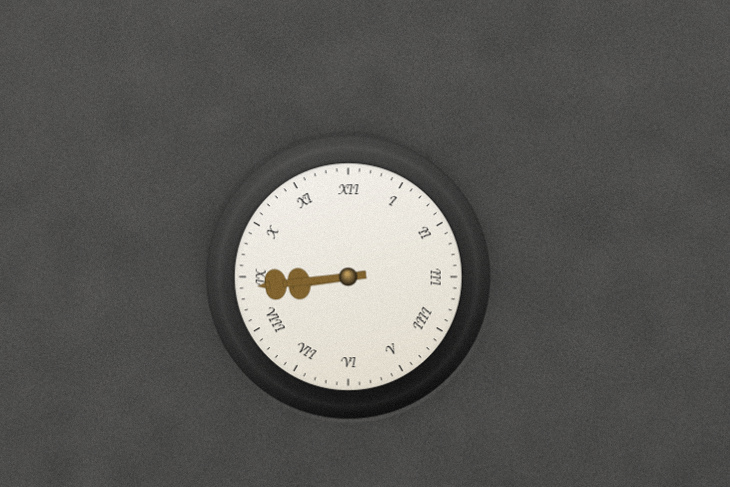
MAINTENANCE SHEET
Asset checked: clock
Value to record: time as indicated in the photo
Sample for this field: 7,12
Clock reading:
8,44
